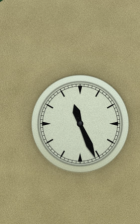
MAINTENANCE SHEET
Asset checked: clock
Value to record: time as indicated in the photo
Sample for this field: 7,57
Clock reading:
11,26
